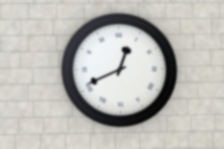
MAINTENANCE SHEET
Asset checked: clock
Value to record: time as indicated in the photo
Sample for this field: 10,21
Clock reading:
12,41
